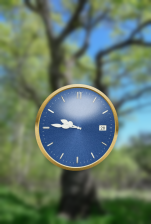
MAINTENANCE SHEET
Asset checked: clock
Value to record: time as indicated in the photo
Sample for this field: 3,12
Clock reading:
9,46
